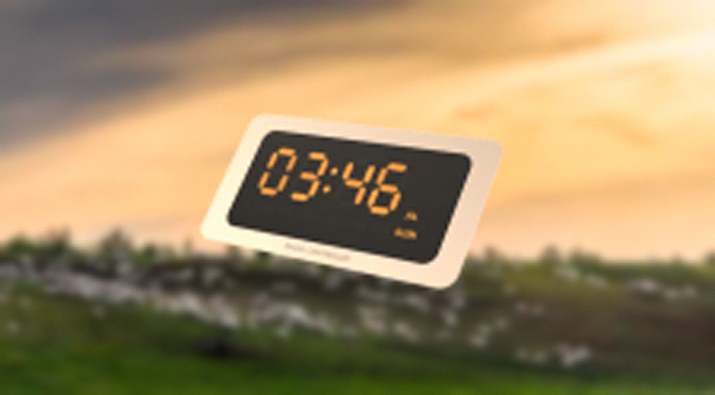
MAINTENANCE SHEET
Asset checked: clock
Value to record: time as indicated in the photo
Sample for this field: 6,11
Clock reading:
3,46
